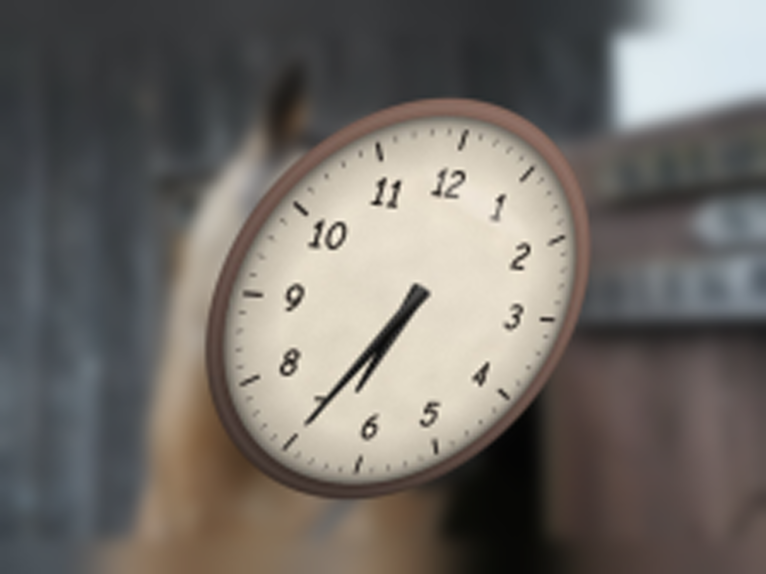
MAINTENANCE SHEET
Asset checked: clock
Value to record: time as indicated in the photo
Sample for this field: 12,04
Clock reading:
6,35
